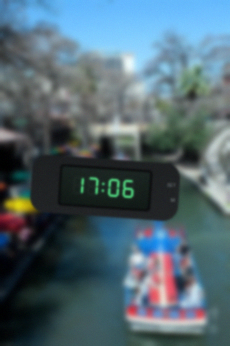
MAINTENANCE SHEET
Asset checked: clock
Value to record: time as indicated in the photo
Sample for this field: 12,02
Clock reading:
17,06
